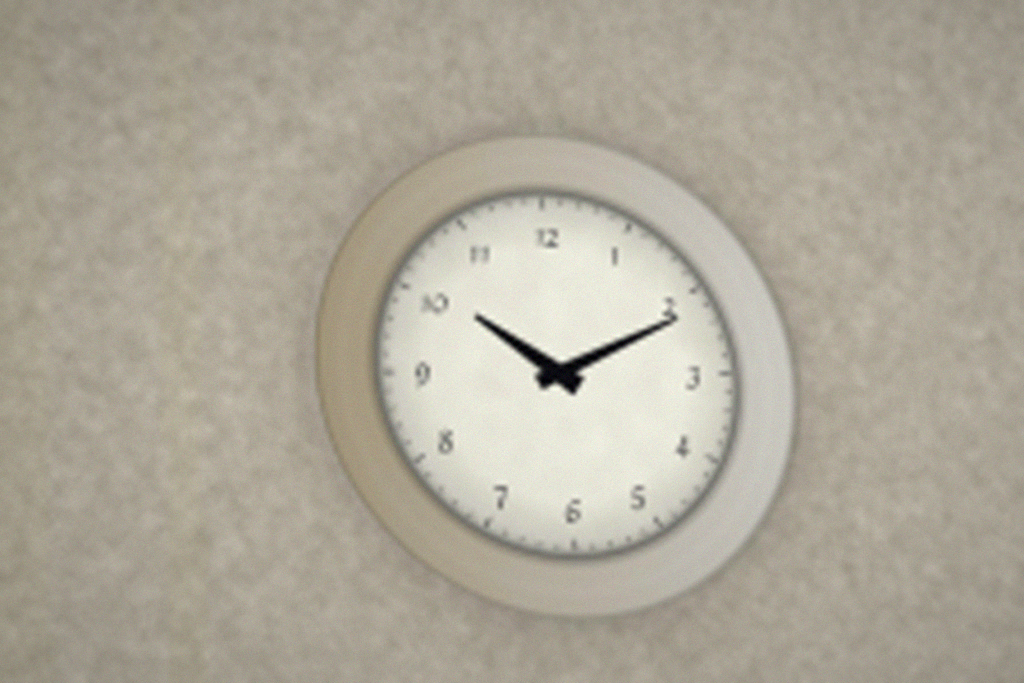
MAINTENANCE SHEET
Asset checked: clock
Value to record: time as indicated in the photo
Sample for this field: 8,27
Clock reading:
10,11
